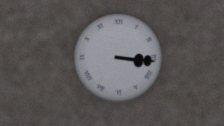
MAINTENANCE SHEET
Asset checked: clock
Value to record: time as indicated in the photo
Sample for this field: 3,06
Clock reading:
3,16
